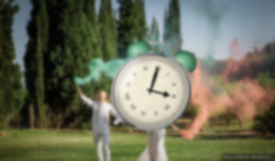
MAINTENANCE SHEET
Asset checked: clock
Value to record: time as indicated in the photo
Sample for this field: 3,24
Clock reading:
3,00
